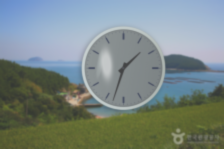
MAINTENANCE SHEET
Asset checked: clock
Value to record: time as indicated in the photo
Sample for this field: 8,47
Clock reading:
1,33
